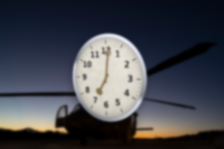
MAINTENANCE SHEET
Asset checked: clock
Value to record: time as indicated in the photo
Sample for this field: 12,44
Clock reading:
7,01
